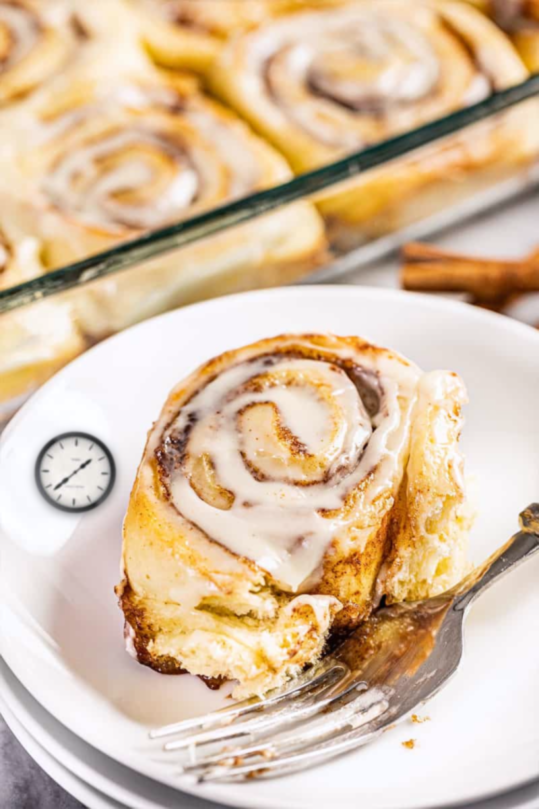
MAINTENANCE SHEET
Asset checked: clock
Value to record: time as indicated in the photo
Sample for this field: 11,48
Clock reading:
1,38
